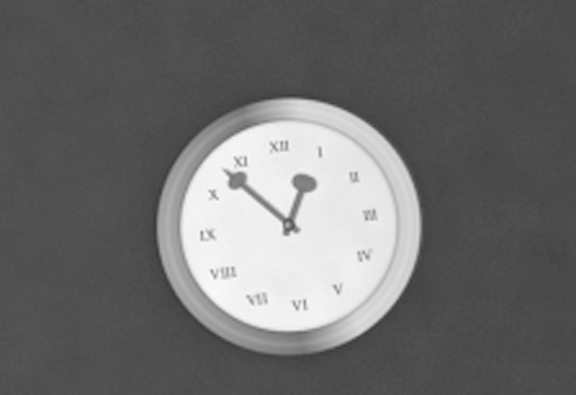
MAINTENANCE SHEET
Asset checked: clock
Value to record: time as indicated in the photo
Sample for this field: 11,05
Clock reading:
12,53
